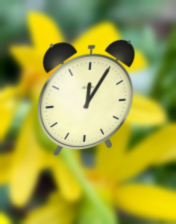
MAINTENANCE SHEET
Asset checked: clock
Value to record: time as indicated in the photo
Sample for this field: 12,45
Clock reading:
12,05
